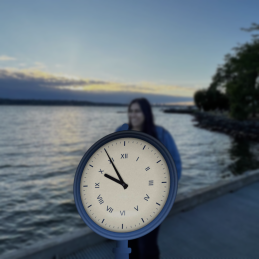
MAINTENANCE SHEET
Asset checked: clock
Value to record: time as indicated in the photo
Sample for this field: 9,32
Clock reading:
9,55
